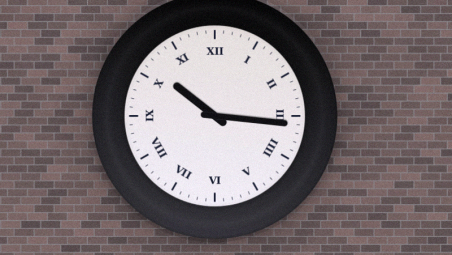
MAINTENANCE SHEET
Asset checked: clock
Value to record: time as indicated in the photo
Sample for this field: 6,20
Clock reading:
10,16
